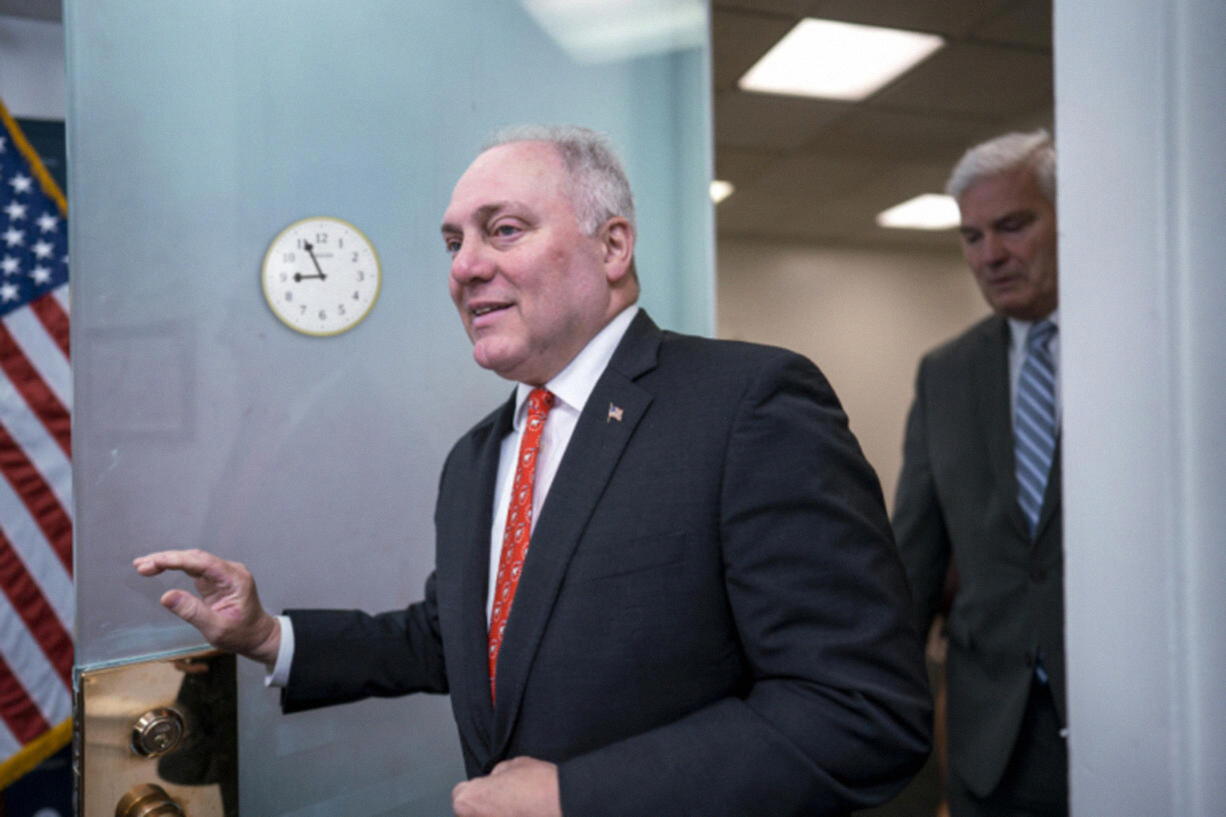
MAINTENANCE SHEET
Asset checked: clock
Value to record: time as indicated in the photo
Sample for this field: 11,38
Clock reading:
8,56
